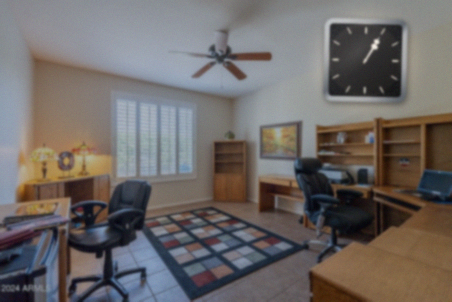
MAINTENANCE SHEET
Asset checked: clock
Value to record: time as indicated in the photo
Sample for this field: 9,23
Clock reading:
1,05
